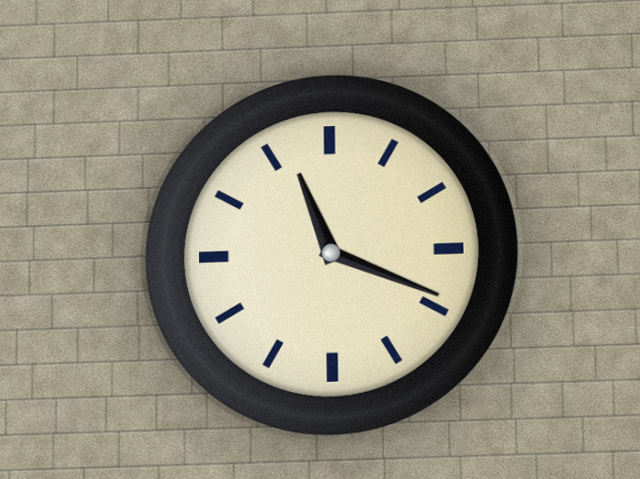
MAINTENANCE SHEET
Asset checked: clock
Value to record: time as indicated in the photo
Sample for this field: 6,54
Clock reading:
11,19
